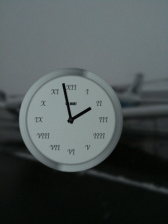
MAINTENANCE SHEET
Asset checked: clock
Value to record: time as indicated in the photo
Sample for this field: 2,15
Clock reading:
1,58
